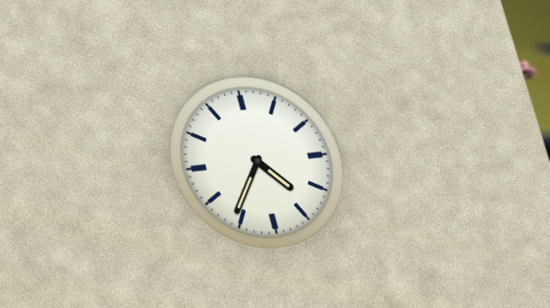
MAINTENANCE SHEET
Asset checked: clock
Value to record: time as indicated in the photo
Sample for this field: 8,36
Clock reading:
4,36
